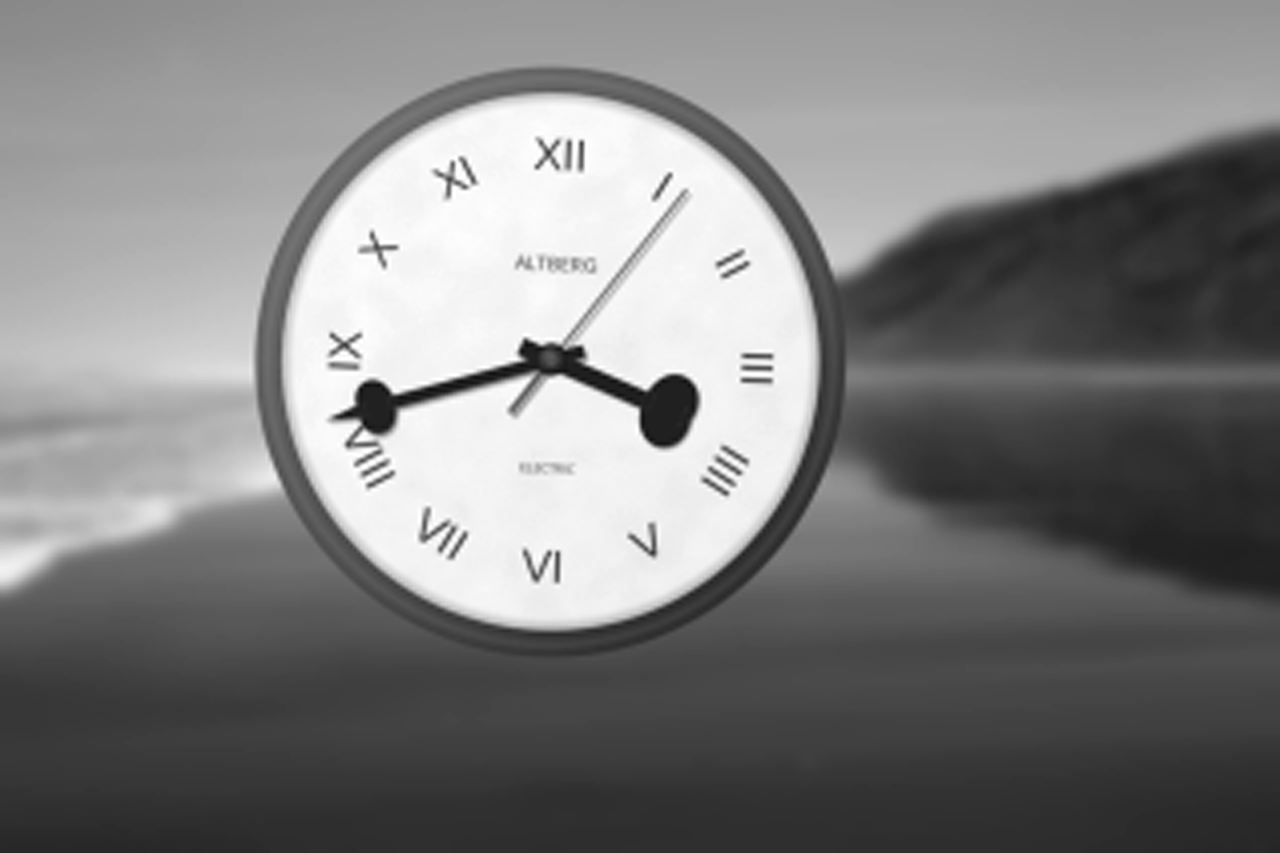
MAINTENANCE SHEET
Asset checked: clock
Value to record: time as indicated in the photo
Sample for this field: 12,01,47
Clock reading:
3,42,06
